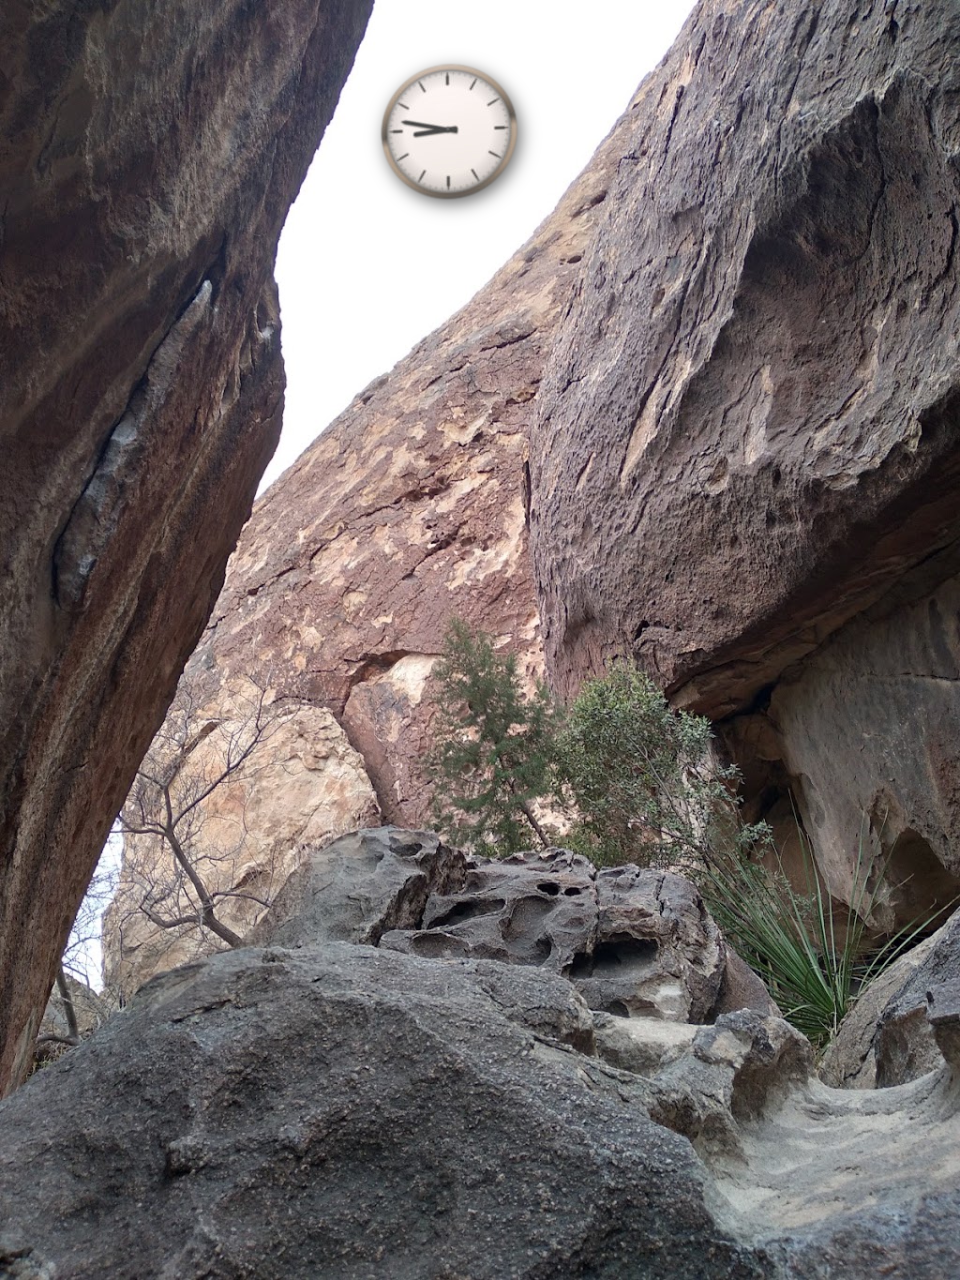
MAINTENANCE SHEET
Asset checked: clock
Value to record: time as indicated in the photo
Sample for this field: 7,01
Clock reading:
8,47
